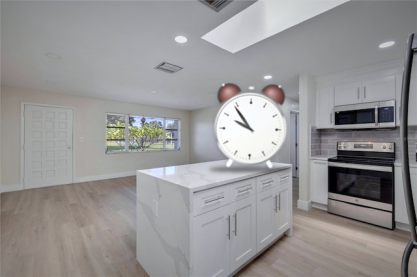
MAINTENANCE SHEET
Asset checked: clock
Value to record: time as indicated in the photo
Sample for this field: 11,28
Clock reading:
9,54
